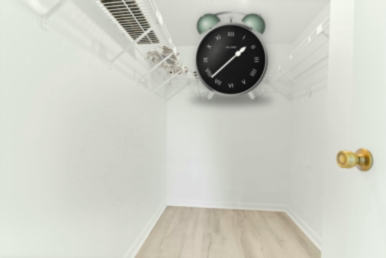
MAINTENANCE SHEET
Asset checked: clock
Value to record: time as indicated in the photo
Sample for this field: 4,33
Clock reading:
1,38
